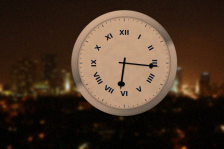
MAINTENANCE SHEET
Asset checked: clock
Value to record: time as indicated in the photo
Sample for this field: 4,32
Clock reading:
6,16
